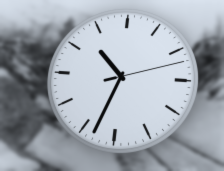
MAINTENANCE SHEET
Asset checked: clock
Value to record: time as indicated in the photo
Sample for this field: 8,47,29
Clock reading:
10,33,12
